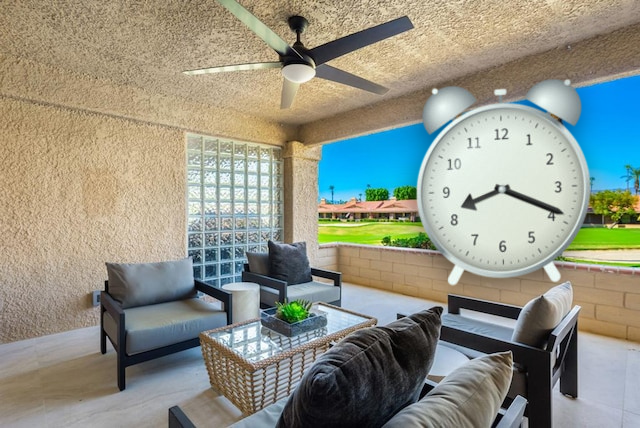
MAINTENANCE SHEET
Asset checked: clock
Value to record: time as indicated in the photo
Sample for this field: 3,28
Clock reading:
8,19
